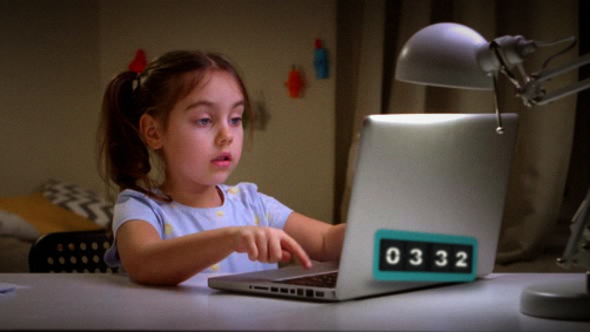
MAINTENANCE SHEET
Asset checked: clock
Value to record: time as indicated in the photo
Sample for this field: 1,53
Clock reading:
3,32
